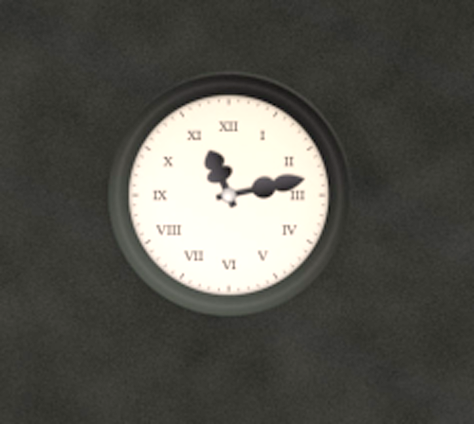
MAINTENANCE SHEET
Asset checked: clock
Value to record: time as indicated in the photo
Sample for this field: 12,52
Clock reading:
11,13
